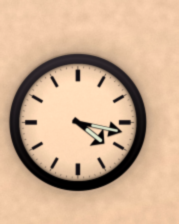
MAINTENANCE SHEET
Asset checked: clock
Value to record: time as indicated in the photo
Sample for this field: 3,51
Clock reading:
4,17
